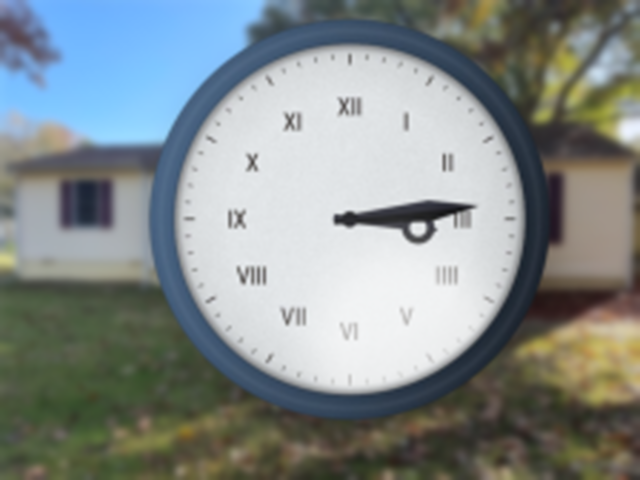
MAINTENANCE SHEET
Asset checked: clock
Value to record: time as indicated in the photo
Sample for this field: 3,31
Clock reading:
3,14
